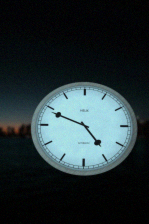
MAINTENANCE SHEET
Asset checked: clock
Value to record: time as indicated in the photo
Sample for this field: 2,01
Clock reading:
4,49
